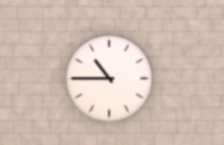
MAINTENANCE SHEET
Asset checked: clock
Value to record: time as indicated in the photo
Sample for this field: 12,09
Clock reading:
10,45
